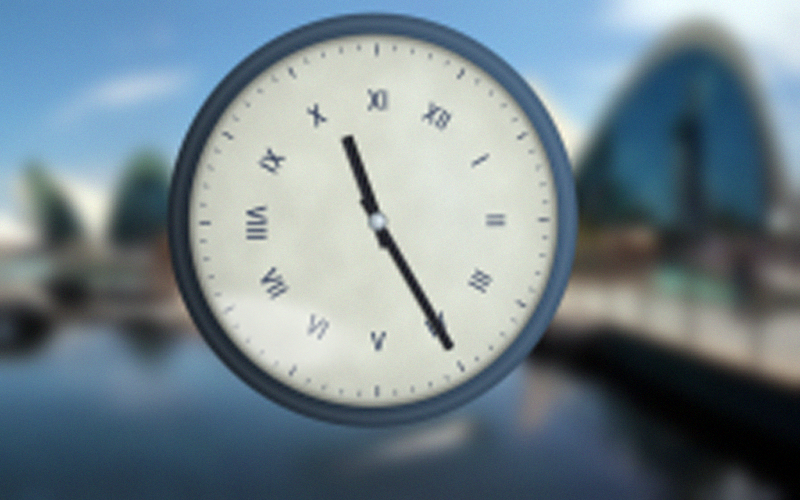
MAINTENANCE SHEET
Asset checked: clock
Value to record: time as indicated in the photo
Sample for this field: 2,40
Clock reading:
10,20
